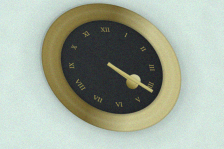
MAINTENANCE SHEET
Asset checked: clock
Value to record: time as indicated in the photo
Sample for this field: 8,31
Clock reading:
4,21
